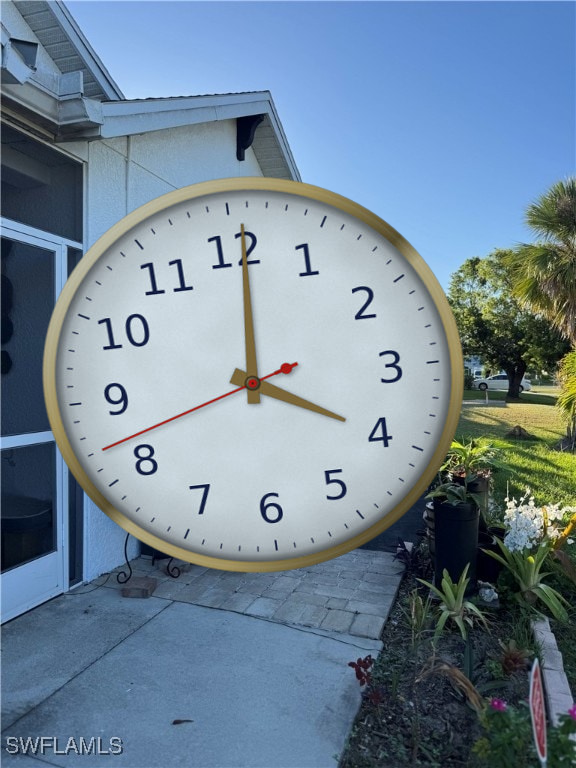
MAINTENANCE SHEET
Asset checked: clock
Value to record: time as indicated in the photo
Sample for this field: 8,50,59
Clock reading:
4,00,42
